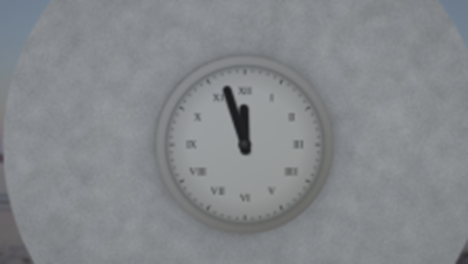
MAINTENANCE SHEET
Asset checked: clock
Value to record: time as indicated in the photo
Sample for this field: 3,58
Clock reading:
11,57
